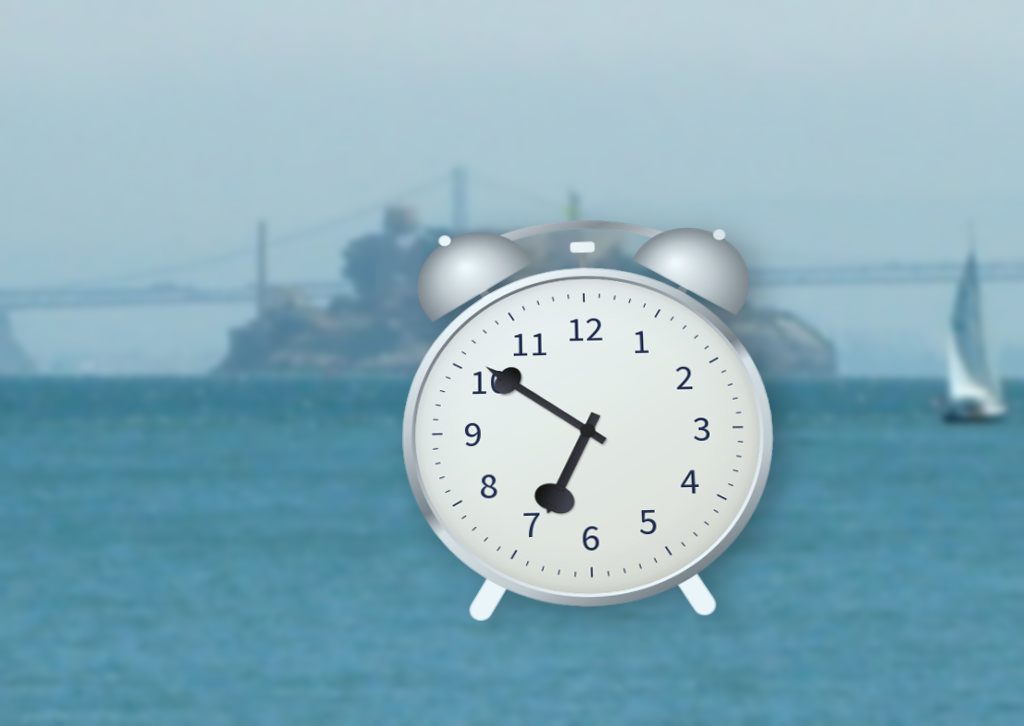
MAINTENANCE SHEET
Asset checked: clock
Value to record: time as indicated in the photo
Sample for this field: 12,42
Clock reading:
6,51
